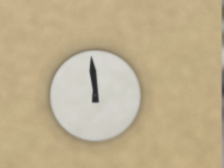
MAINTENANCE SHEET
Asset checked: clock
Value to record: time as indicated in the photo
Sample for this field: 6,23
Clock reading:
11,59
